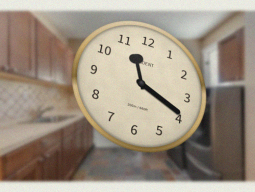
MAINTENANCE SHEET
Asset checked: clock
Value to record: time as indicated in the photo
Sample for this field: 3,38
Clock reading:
11,19
